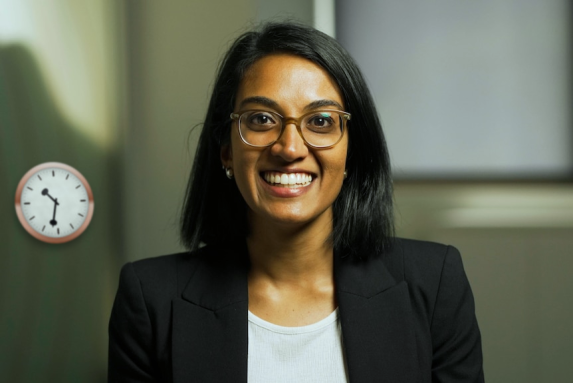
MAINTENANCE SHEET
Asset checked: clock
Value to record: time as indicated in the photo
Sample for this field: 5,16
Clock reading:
10,32
